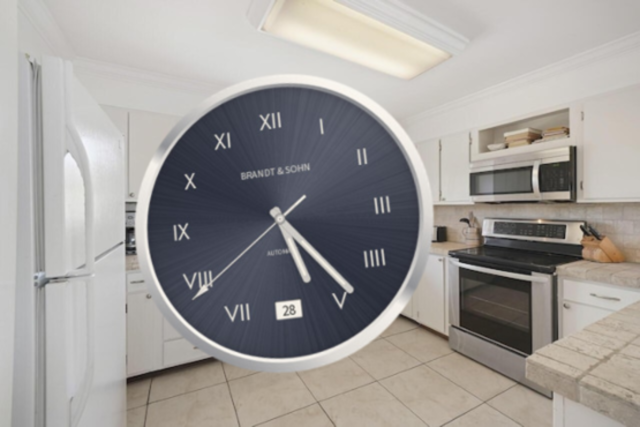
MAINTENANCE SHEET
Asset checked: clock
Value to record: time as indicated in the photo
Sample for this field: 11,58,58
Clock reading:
5,23,39
